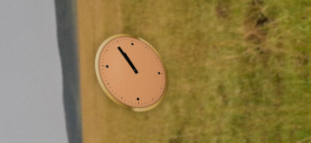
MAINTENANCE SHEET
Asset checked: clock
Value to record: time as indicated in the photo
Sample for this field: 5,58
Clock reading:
10,54
